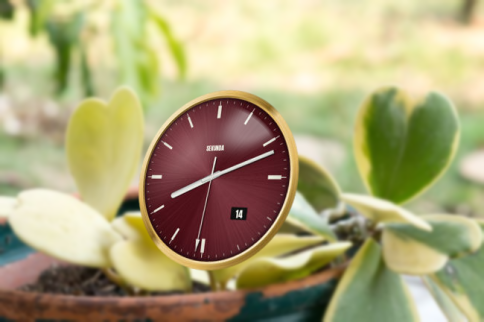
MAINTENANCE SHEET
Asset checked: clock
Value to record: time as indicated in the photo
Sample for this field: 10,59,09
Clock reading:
8,11,31
